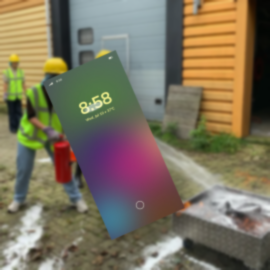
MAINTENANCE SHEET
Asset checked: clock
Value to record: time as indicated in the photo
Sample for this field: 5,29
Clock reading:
8,58
